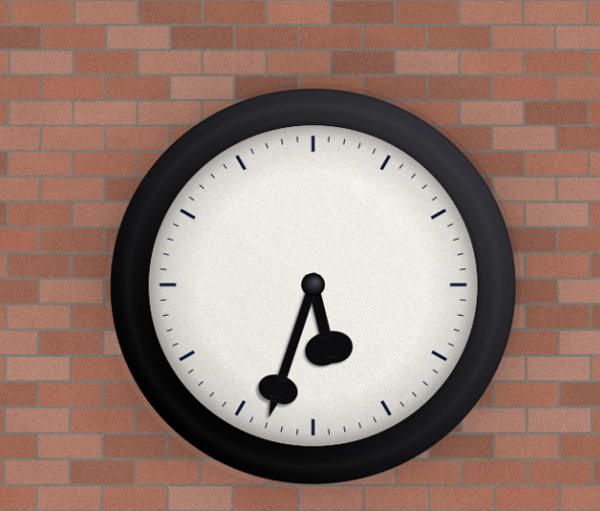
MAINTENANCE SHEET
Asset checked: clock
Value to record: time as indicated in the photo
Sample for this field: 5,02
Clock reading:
5,33
